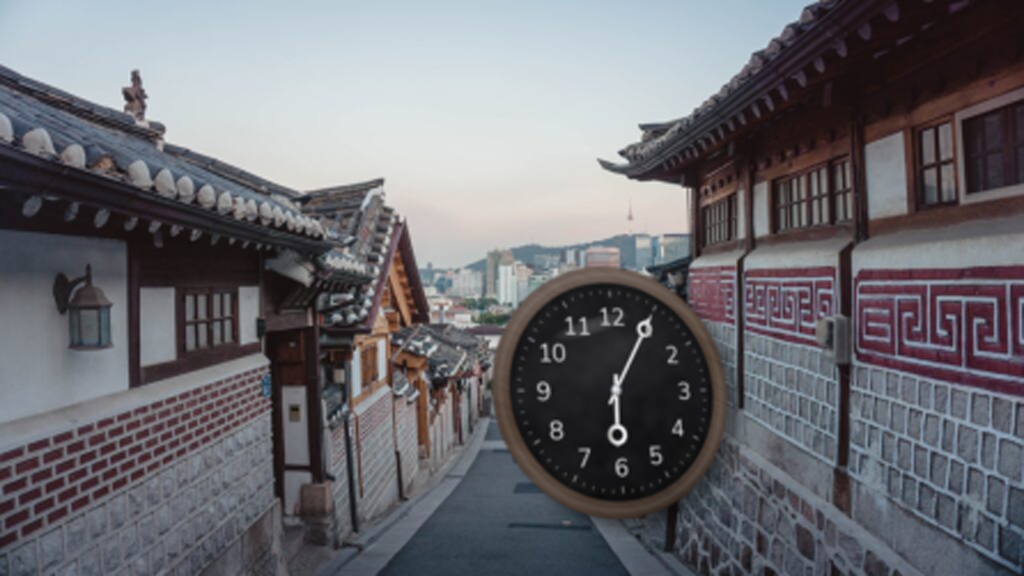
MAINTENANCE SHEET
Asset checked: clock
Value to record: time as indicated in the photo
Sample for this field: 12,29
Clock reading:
6,05
